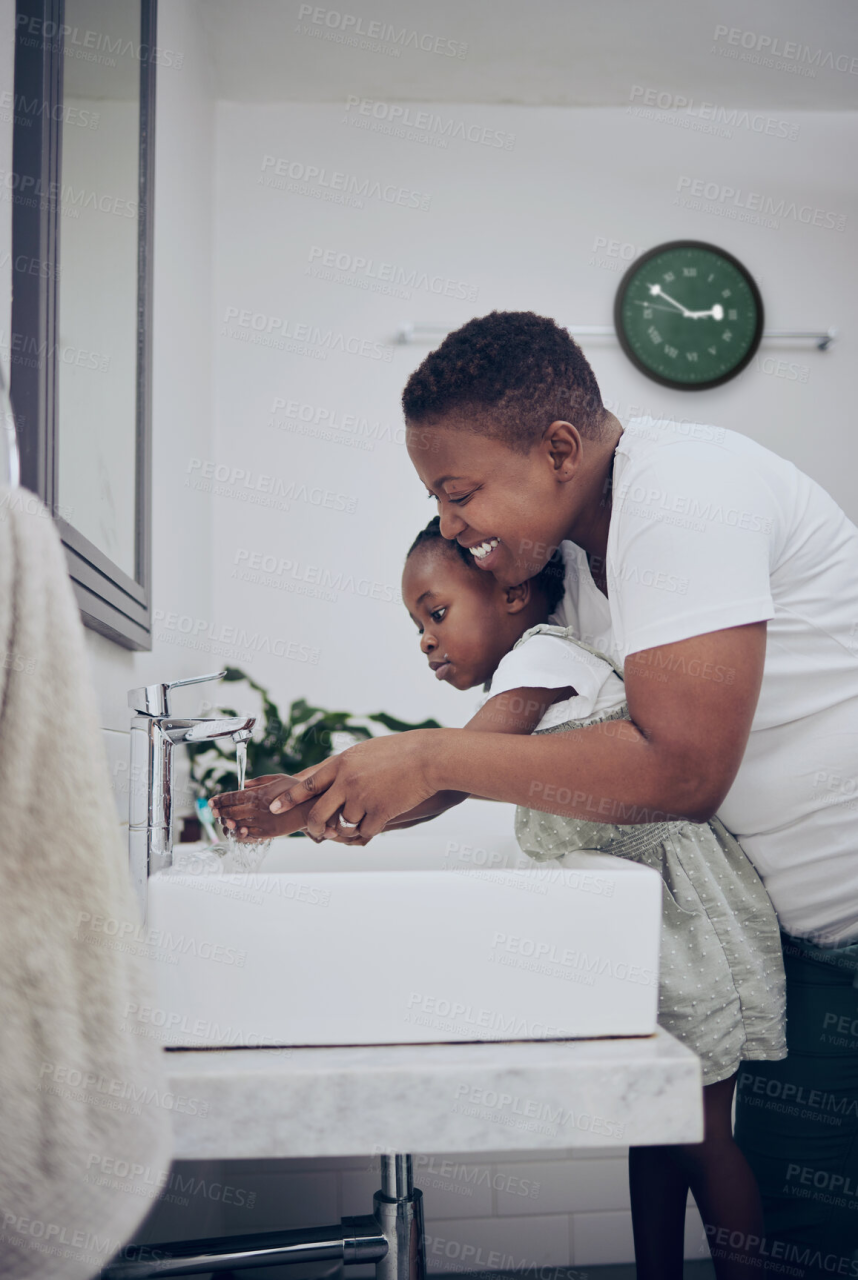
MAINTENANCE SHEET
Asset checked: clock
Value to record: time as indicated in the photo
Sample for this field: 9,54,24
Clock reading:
2,50,47
